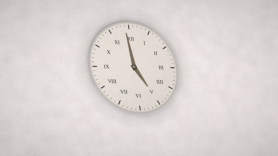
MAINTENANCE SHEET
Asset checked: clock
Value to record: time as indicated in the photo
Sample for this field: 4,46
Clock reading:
4,59
